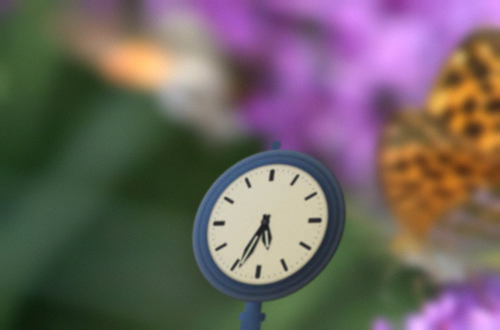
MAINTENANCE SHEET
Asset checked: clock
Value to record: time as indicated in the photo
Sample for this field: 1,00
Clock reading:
5,34
